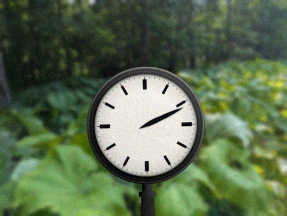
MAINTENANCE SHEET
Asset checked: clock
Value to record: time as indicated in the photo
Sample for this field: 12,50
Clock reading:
2,11
